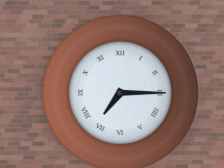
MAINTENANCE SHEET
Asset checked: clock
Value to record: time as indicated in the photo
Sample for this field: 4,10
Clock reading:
7,15
